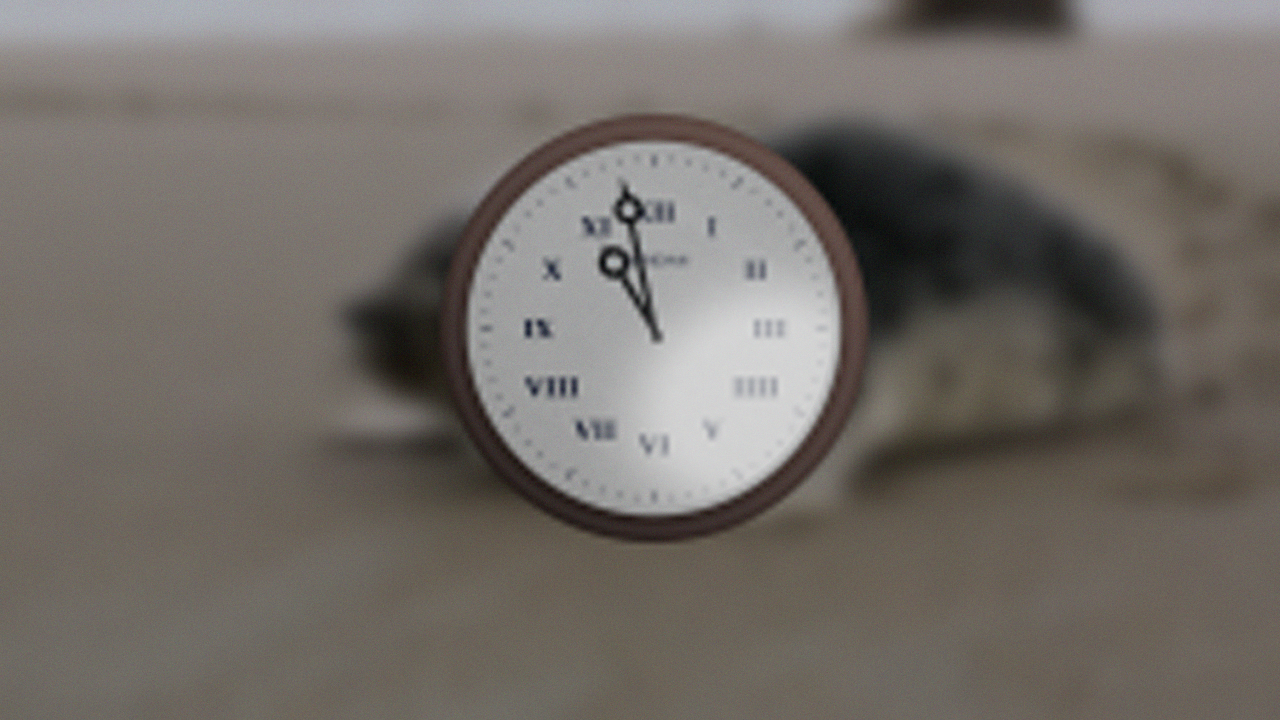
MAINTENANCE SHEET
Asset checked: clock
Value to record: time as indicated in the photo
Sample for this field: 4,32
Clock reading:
10,58
